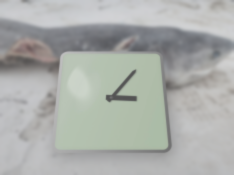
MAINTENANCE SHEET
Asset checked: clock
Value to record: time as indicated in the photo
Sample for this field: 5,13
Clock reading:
3,06
